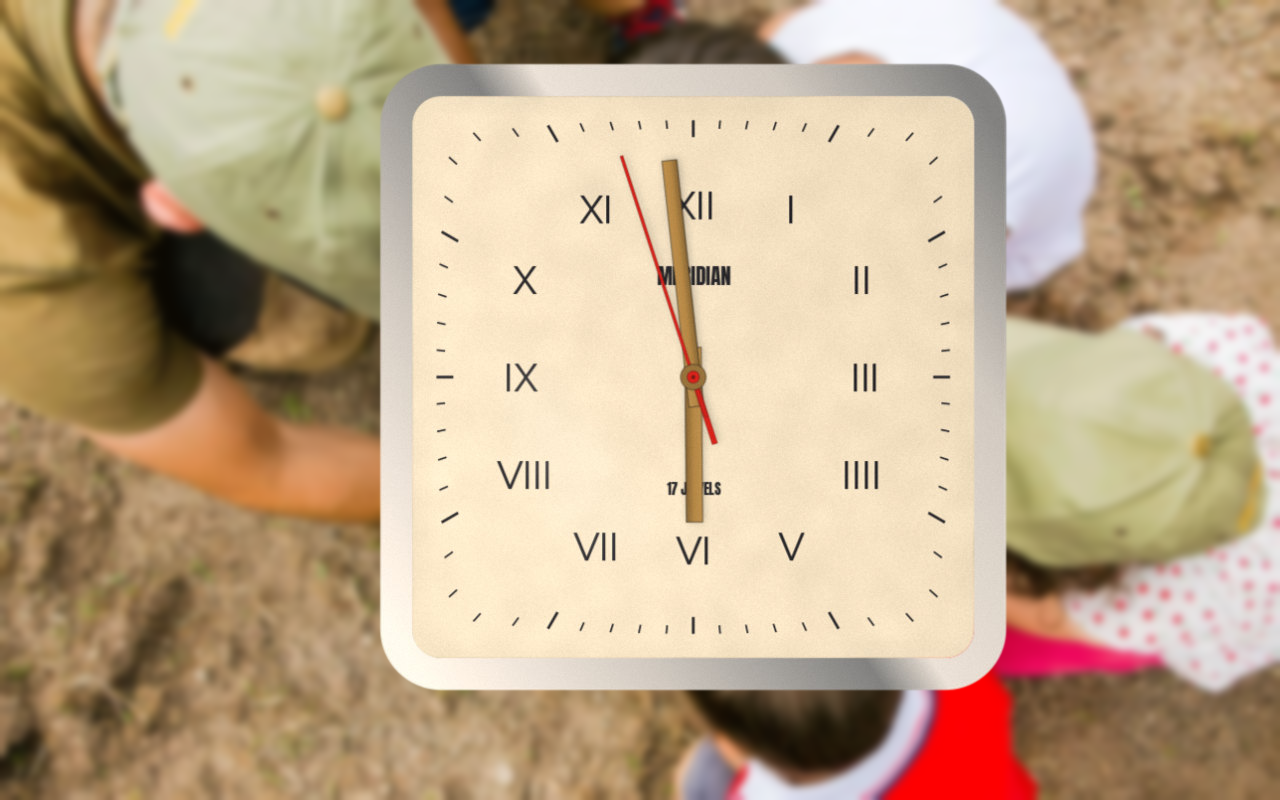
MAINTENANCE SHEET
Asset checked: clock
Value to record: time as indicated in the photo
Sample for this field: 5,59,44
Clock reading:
5,58,57
